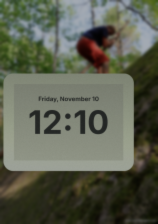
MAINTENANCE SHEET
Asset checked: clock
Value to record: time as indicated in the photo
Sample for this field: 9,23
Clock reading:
12,10
